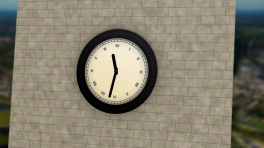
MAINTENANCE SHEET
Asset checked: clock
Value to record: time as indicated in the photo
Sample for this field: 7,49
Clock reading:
11,32
